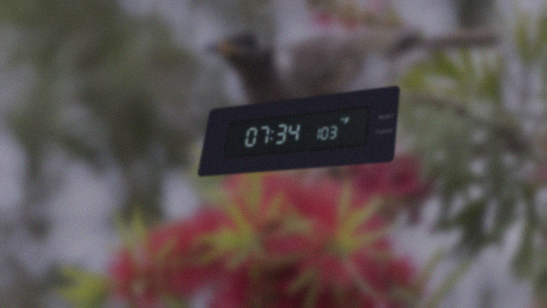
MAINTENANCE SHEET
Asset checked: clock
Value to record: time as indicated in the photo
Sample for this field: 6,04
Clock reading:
7,34
